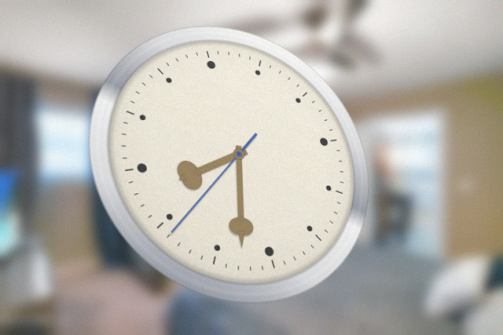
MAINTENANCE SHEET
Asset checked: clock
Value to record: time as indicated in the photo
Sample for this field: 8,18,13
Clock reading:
8,32,39
